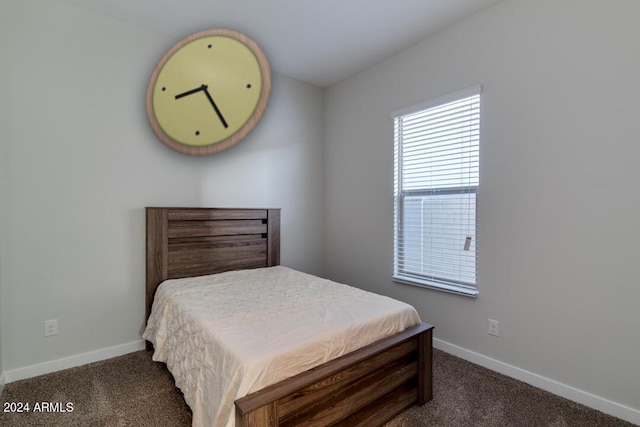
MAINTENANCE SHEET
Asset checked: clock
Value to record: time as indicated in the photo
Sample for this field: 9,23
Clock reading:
8,24
